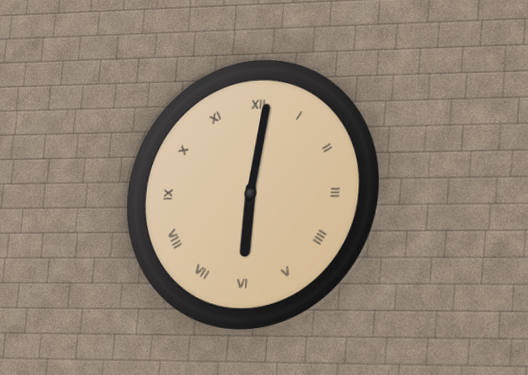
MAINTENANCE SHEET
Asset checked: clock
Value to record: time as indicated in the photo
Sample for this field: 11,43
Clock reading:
6,01
